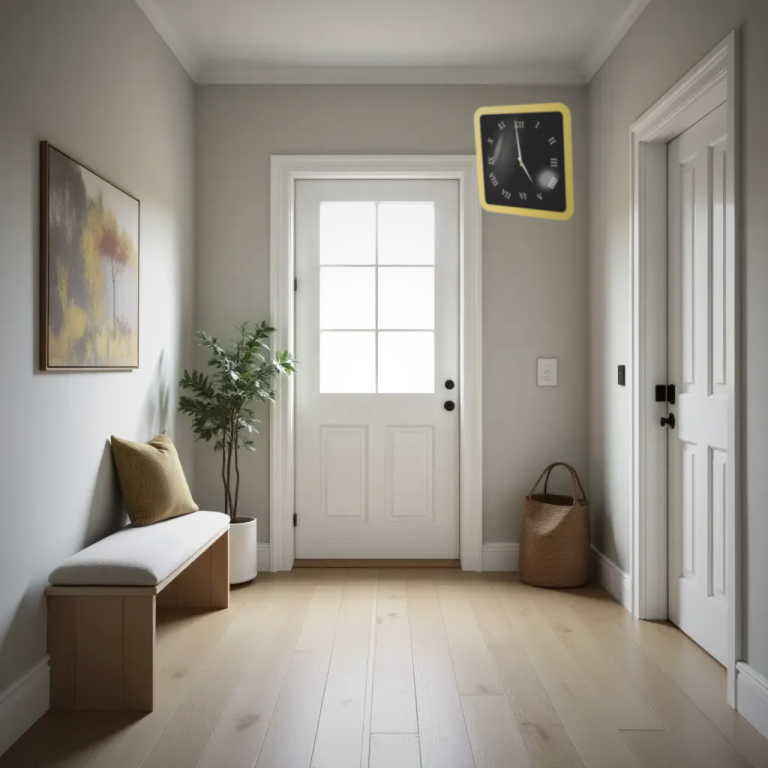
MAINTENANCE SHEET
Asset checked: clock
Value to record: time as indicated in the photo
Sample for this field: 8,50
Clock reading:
4,59
